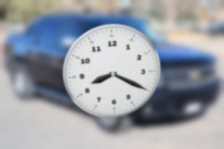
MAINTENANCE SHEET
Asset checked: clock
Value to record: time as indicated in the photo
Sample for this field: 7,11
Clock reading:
8,20
